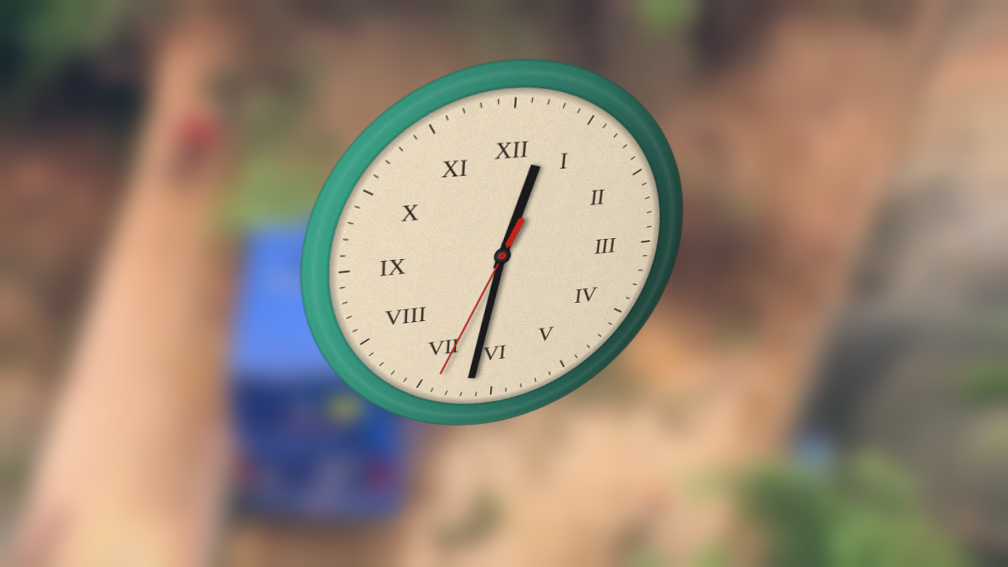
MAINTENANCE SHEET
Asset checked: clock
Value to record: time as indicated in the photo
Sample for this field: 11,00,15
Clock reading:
12,31,34
